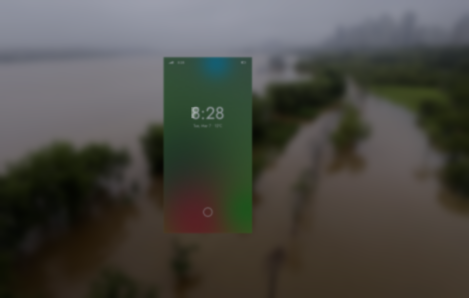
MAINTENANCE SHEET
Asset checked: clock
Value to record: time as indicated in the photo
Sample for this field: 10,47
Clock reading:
8,28
